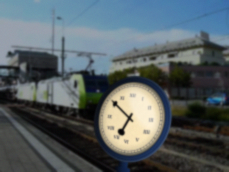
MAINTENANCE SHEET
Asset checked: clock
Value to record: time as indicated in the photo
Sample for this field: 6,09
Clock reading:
6,51
